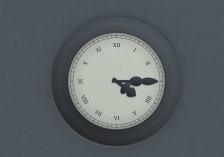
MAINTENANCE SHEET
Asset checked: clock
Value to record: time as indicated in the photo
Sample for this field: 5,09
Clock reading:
4,15
